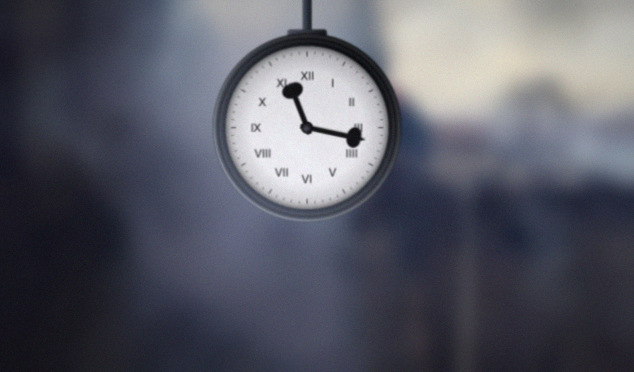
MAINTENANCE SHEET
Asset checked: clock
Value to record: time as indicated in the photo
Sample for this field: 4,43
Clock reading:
11,17
